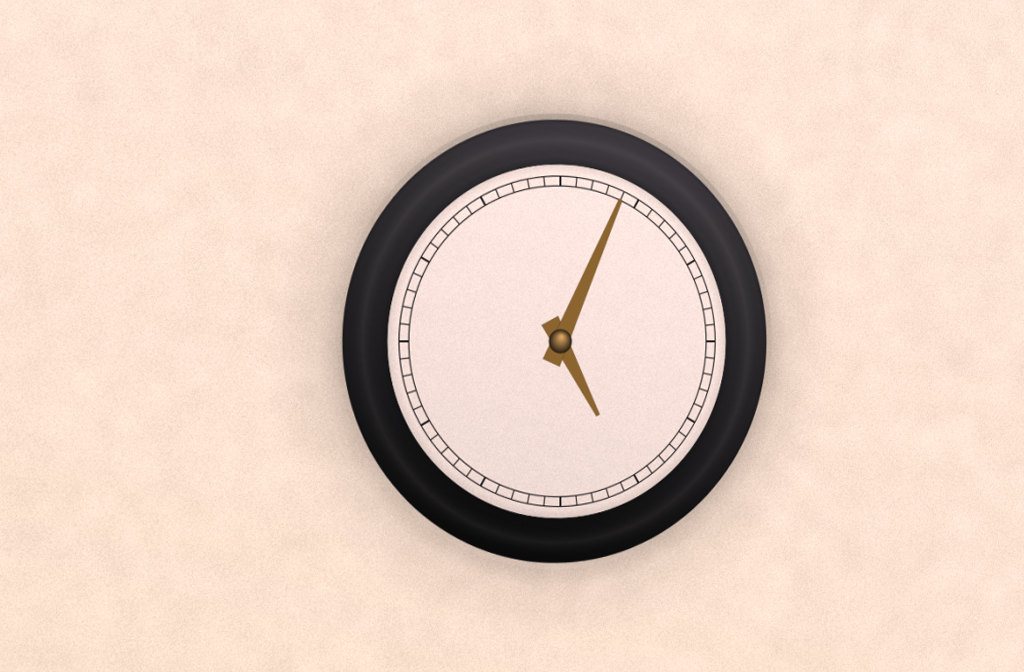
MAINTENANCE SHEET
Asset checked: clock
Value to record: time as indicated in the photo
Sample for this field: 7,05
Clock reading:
5,04
